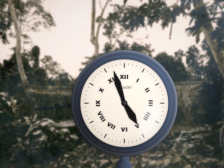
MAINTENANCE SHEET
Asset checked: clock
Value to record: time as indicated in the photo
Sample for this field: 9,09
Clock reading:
4,57
